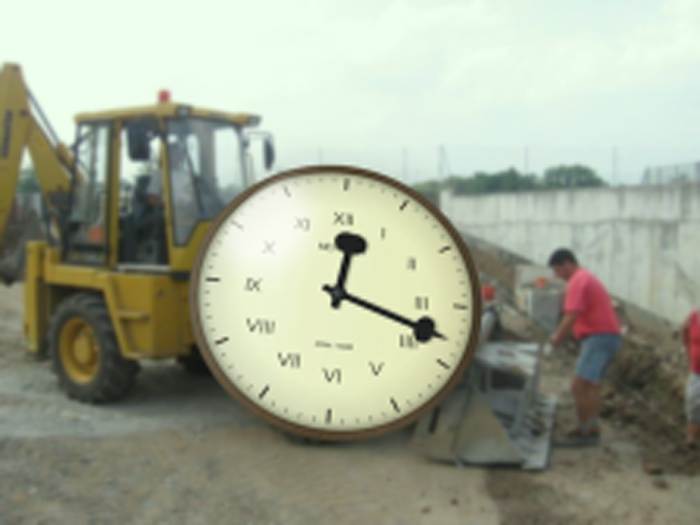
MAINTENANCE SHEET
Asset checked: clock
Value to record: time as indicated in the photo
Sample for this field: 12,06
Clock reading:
12,18
